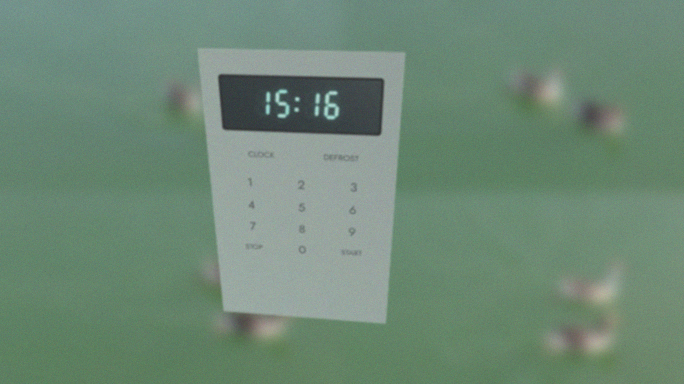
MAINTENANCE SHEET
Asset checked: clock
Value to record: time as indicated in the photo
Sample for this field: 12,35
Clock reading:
15,16
